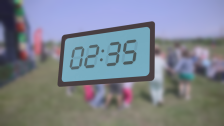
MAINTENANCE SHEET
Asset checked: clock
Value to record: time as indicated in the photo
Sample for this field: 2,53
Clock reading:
2,35
